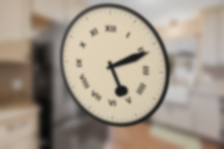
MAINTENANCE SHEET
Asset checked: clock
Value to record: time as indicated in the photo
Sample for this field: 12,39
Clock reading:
5,11
